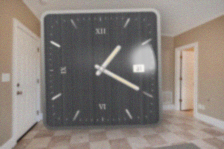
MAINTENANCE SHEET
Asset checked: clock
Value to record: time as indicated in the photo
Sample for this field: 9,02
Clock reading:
1,20
